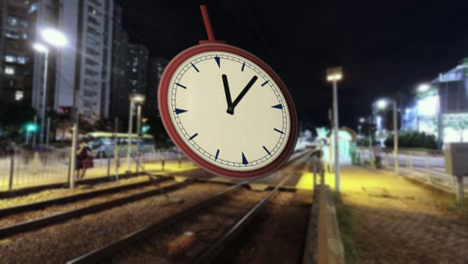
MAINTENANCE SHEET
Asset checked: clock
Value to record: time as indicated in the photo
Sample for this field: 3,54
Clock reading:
12,08
